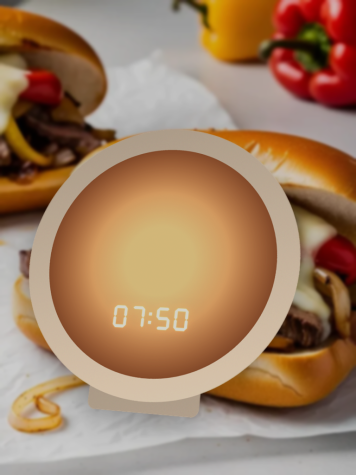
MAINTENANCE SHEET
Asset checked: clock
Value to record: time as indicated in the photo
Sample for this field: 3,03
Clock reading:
7,50
